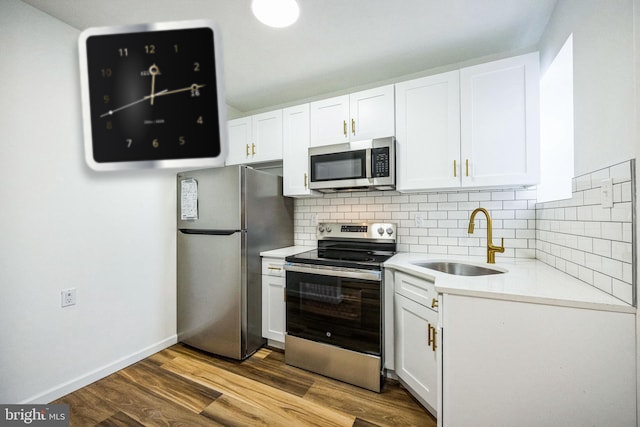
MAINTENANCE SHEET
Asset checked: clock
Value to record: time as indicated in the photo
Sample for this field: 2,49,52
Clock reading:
12,13,42
